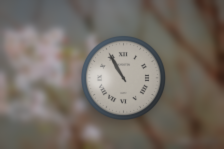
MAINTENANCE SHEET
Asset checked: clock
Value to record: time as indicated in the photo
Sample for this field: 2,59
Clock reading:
10,55
